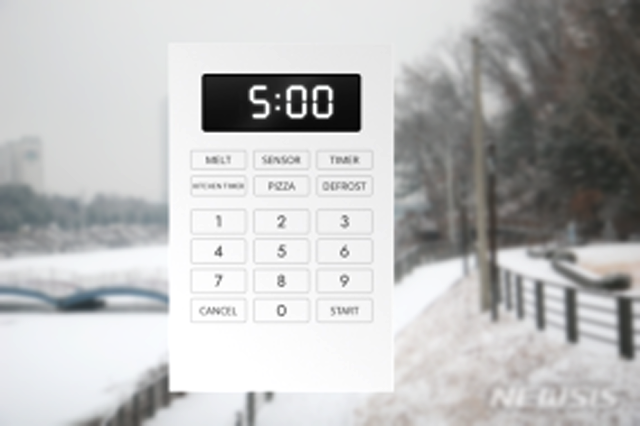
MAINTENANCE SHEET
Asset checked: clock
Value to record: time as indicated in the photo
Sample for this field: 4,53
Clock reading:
5,00
